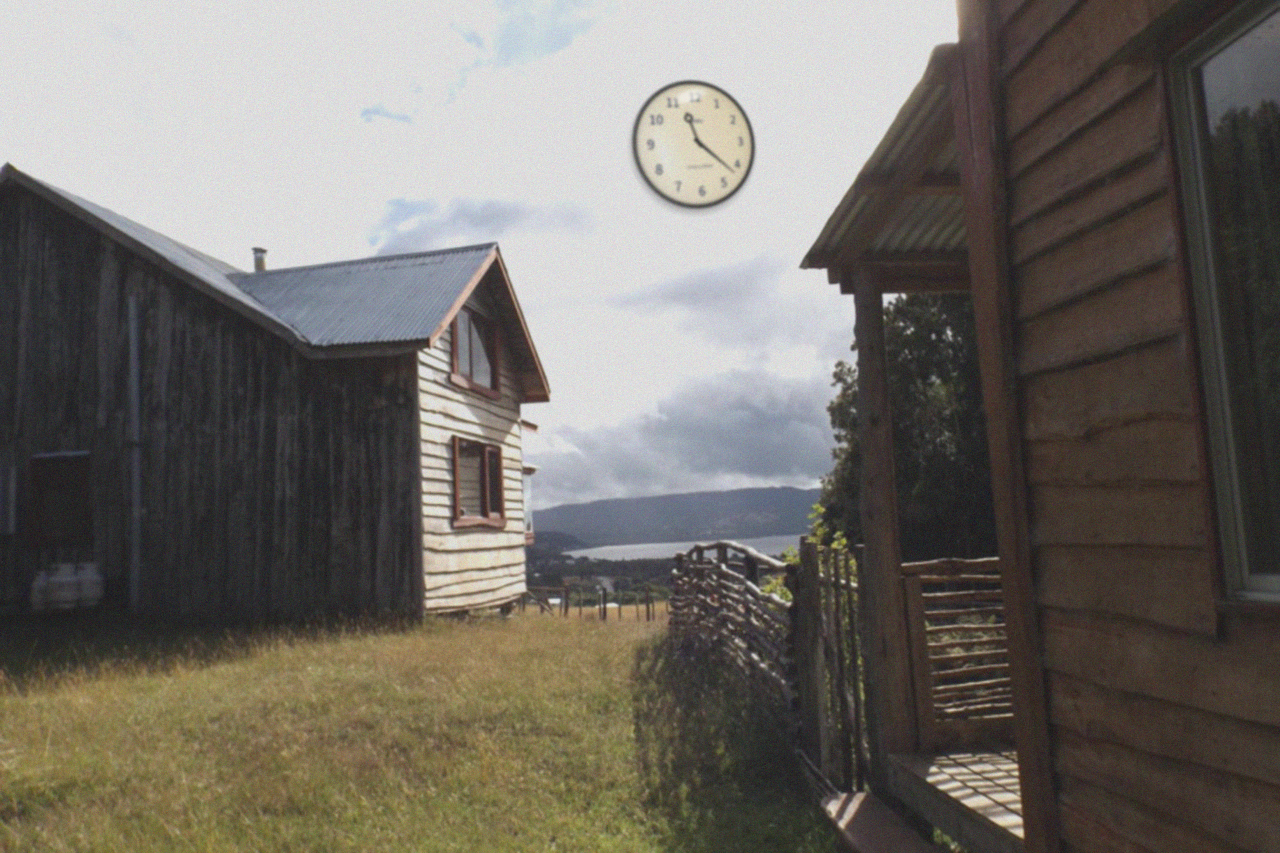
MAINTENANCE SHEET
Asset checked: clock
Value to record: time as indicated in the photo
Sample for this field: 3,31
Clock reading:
11,22
